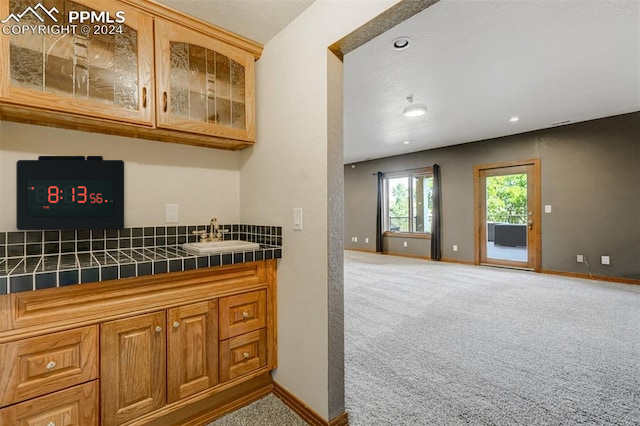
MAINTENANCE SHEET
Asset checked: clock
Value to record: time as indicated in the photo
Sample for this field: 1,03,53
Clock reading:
8,13,56
